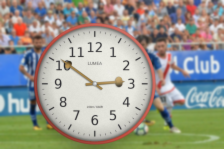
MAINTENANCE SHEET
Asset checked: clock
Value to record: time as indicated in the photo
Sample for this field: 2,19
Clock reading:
2,51
